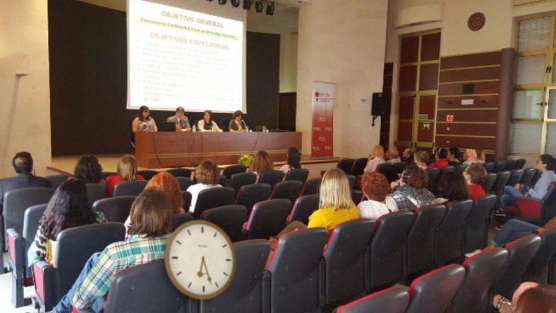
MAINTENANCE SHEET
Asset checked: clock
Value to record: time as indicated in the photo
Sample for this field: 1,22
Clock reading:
6,27
